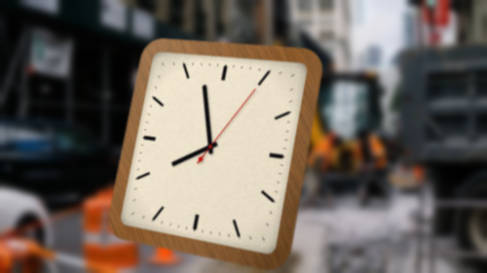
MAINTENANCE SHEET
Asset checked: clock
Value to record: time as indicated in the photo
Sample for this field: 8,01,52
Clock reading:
7,57,05
